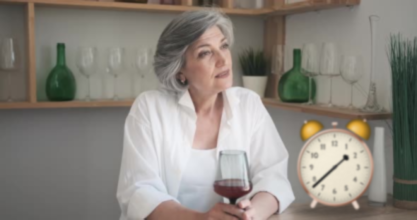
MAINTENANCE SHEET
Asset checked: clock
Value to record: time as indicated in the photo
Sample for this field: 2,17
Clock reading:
1,38
